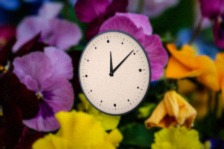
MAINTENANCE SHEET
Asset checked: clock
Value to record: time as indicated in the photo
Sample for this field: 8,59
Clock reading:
12,09
